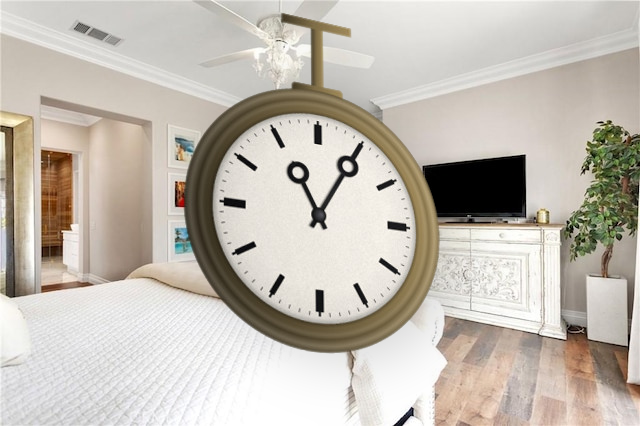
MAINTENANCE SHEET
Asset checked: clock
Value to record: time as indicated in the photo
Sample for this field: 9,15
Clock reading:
11,05
